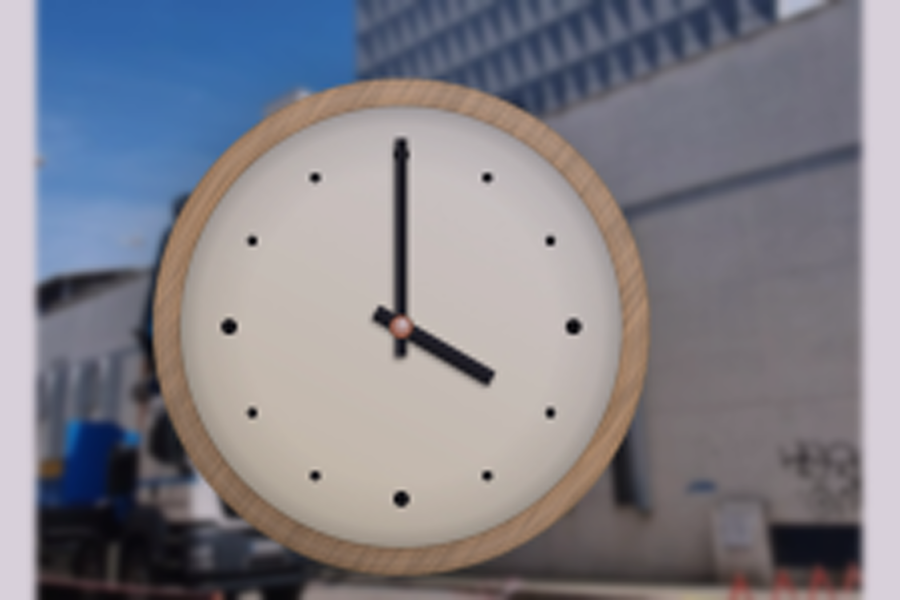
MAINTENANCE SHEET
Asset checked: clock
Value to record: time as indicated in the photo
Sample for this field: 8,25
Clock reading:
4,00
